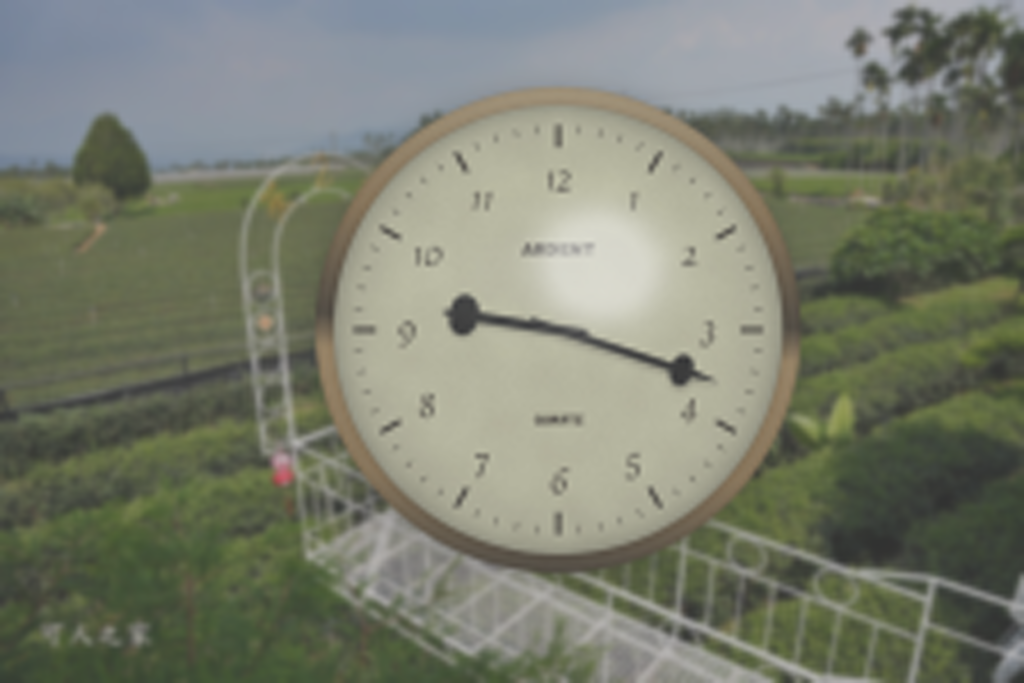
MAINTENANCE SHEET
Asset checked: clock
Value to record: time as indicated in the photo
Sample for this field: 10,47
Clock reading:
9,18
